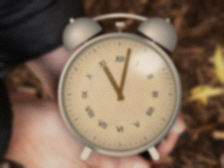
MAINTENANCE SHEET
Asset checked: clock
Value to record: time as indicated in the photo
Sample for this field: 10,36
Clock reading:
11,02
